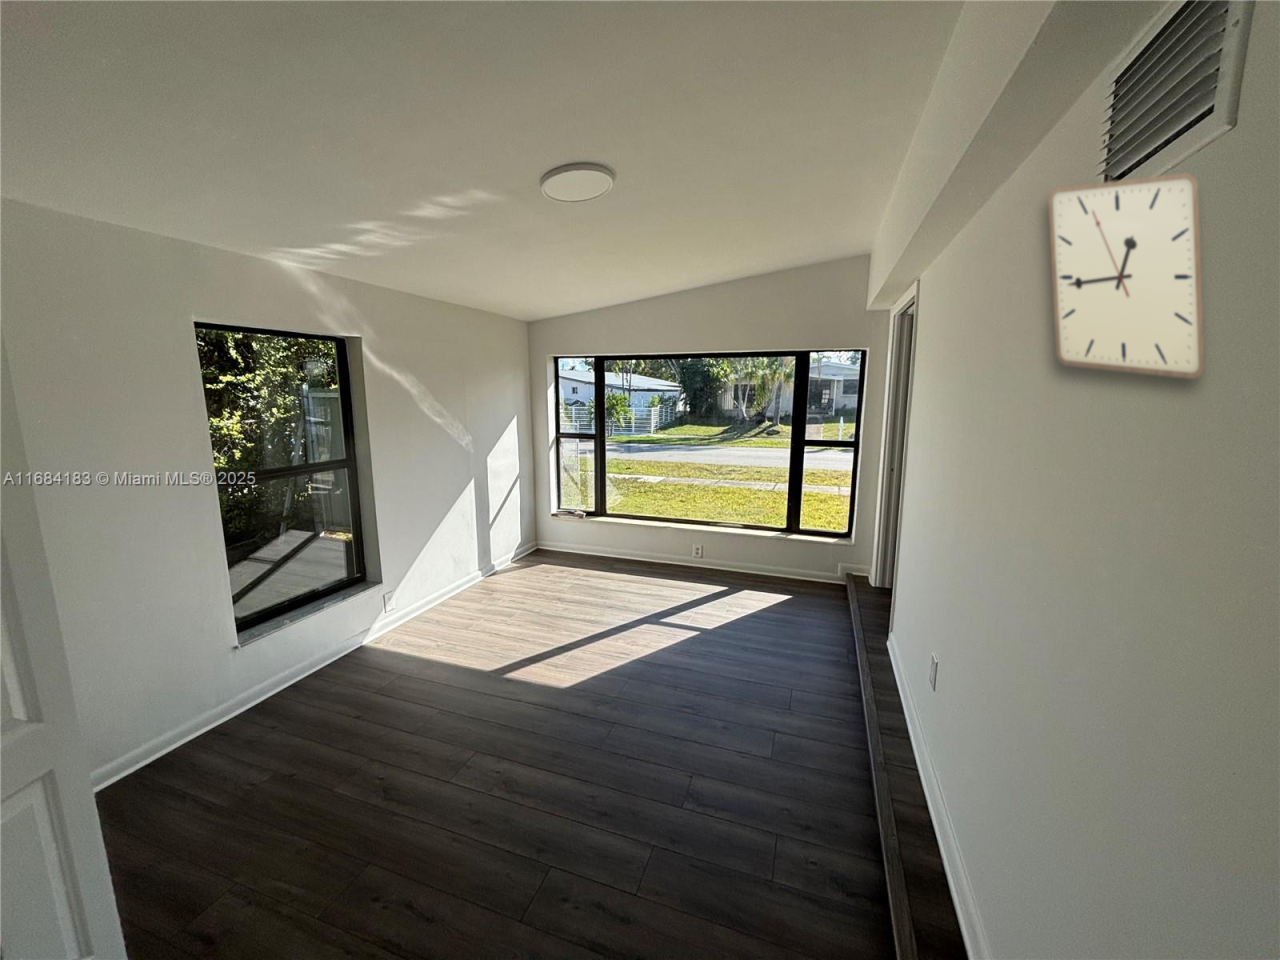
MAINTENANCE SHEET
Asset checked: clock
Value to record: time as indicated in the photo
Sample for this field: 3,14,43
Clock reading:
12,43,56
